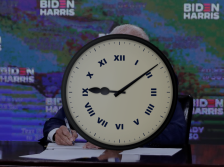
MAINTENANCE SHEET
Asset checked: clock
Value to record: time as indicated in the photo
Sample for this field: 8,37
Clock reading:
9,09
